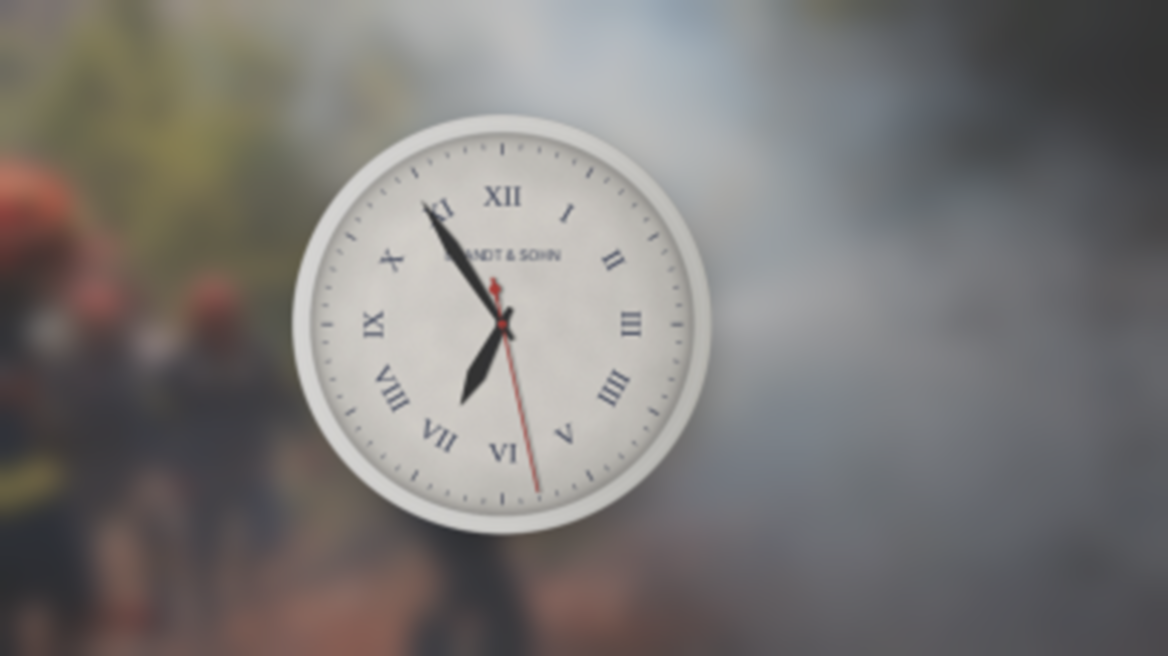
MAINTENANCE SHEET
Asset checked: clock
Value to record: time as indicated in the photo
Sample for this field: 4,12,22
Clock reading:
6,54,28
